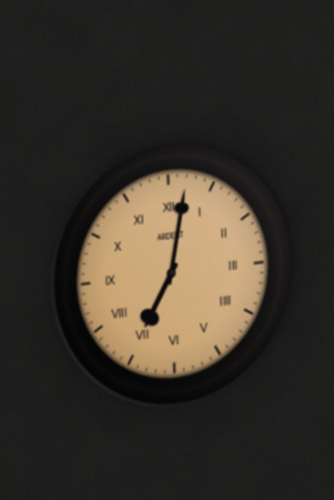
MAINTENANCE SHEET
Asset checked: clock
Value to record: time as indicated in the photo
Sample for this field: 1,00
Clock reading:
7,02
